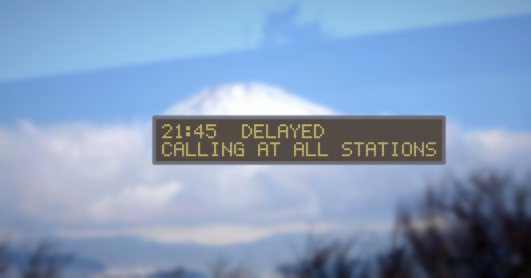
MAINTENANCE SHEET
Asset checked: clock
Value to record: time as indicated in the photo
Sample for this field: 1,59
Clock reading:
21,45
